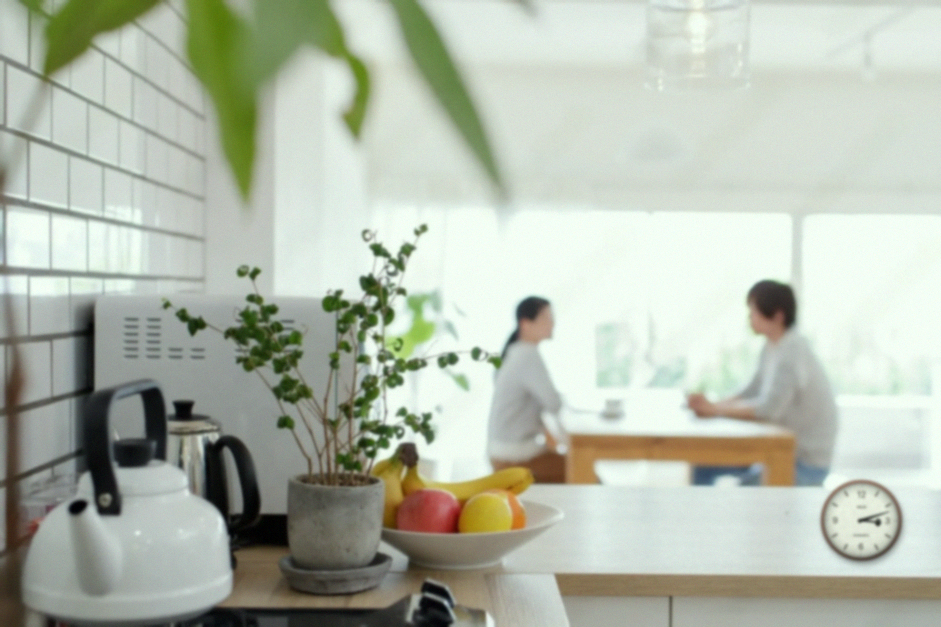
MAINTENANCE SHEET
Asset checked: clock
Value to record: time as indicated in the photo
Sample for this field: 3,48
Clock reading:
3,12
